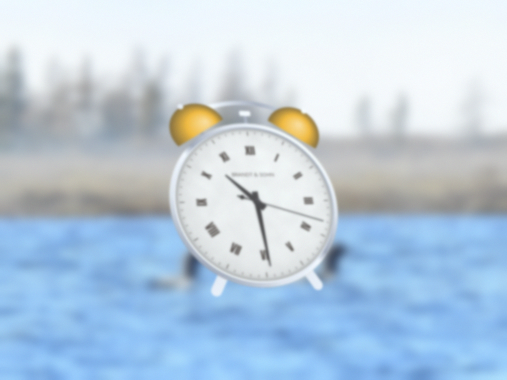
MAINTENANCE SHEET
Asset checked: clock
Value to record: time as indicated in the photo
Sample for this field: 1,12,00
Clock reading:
10,29,18
